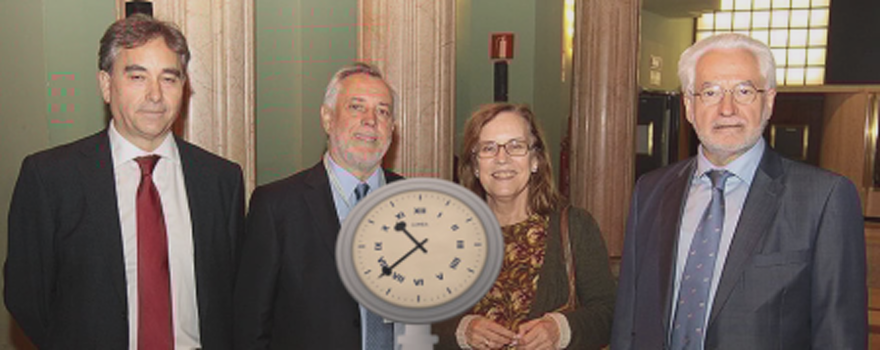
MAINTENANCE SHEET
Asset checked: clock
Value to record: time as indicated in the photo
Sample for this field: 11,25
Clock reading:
10,38
